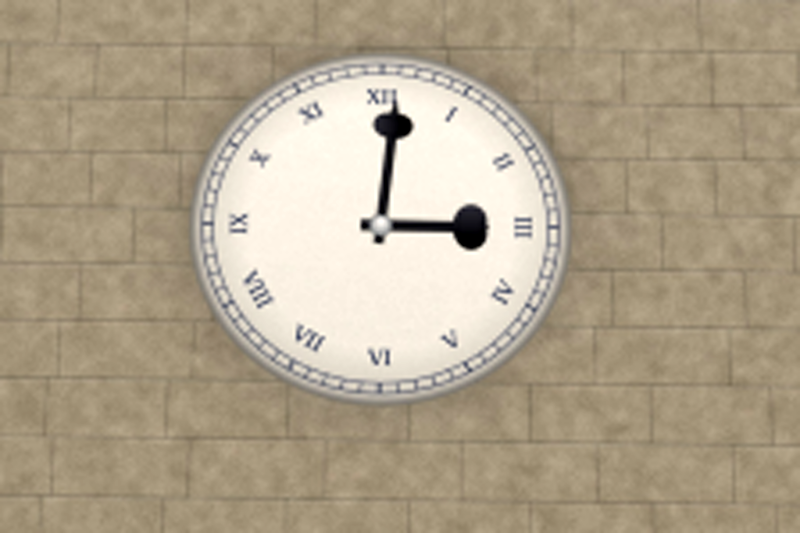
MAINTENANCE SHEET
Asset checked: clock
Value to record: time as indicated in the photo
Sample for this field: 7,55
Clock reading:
3,01
